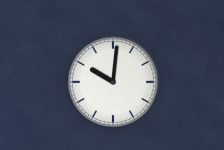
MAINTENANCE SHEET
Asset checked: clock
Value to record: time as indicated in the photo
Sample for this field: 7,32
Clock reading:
10,01
